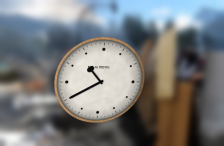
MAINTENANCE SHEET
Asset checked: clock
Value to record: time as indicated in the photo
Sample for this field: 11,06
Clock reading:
10,40
